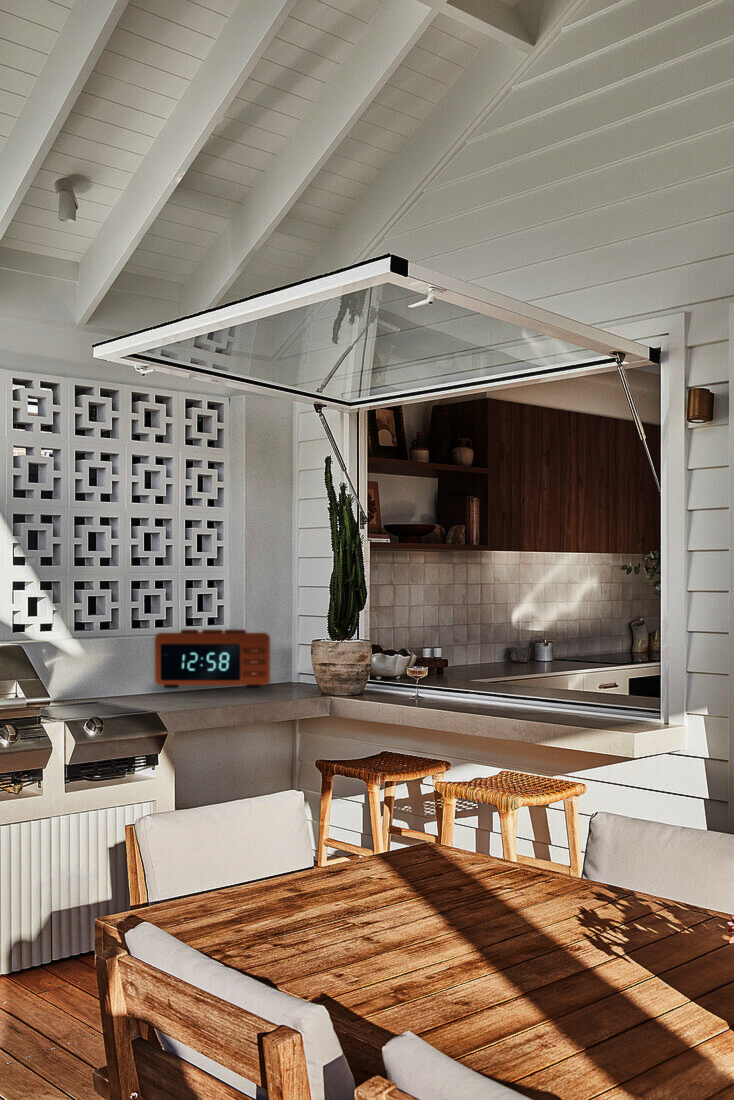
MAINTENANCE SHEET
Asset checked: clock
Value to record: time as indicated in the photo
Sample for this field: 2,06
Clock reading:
12,58
